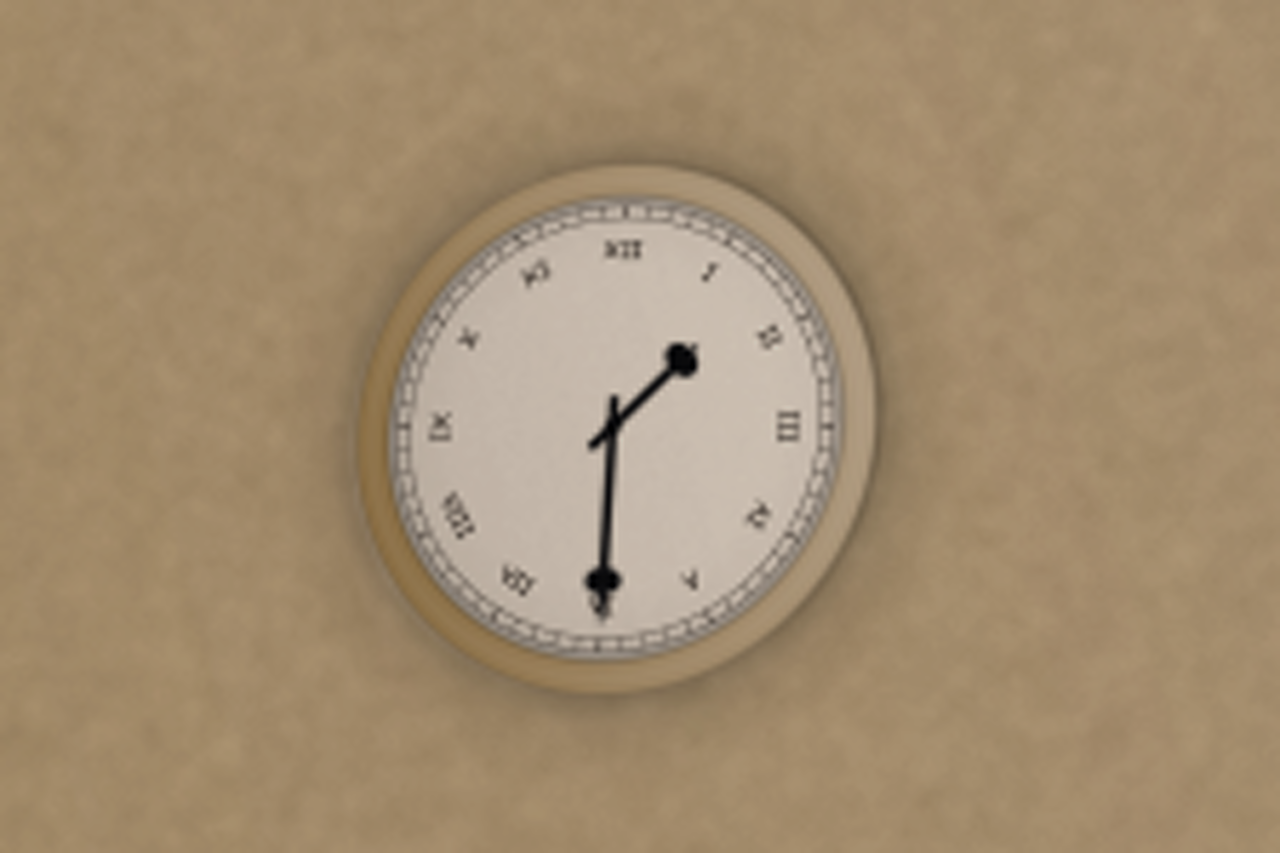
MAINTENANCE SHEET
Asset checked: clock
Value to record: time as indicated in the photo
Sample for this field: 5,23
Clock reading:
1,30
